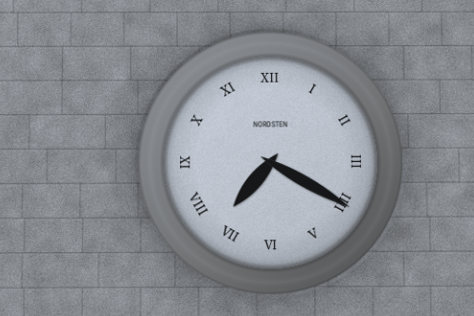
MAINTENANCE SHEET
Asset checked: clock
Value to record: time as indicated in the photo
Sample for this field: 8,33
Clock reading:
7,20
